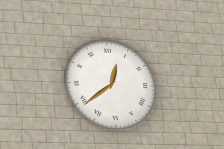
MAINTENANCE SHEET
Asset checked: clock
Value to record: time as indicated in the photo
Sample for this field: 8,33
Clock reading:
12,39
